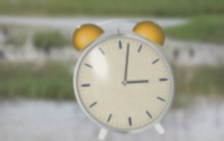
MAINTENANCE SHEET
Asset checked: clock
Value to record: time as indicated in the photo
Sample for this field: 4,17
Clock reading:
3,02
